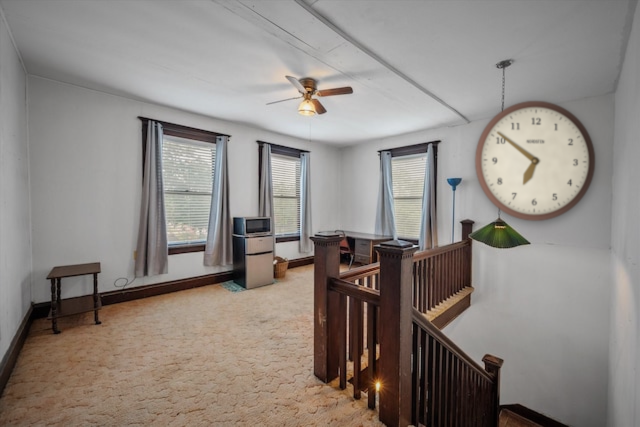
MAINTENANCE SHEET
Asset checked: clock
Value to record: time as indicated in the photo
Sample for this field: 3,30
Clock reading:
6,51
